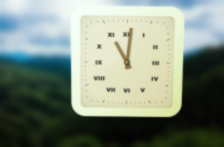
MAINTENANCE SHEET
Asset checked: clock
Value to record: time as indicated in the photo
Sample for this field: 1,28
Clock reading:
11,01
